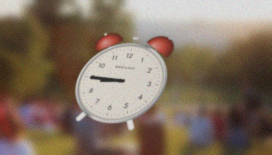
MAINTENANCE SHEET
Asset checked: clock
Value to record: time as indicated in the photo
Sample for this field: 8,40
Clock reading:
8,45
